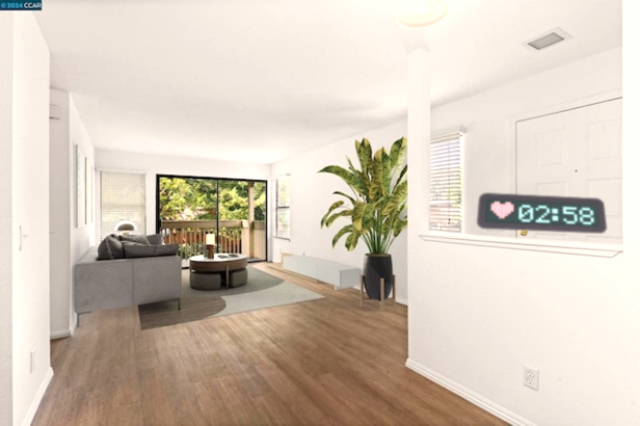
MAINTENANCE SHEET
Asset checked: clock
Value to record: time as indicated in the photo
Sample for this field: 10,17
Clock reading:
2,58
